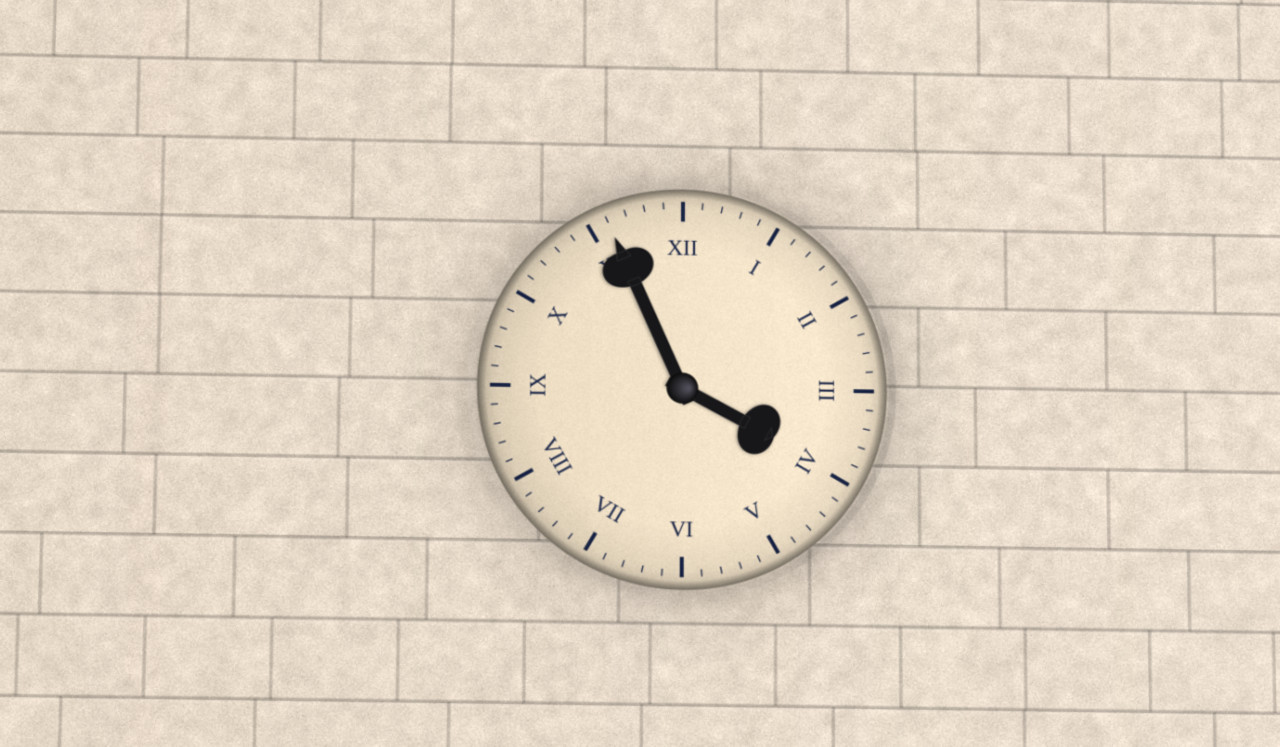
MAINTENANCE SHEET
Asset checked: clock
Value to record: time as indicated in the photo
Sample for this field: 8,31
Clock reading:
3,56
